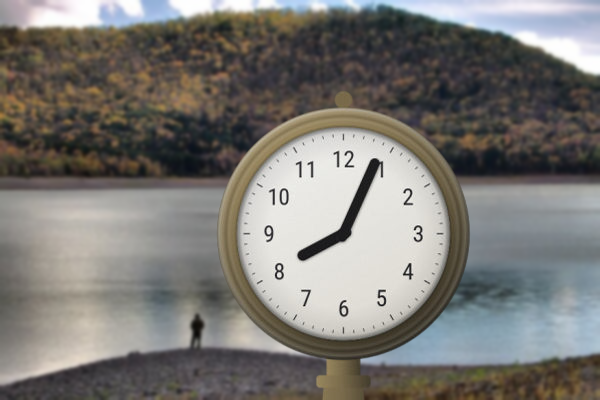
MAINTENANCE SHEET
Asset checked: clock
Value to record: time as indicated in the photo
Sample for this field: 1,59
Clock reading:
8,04
